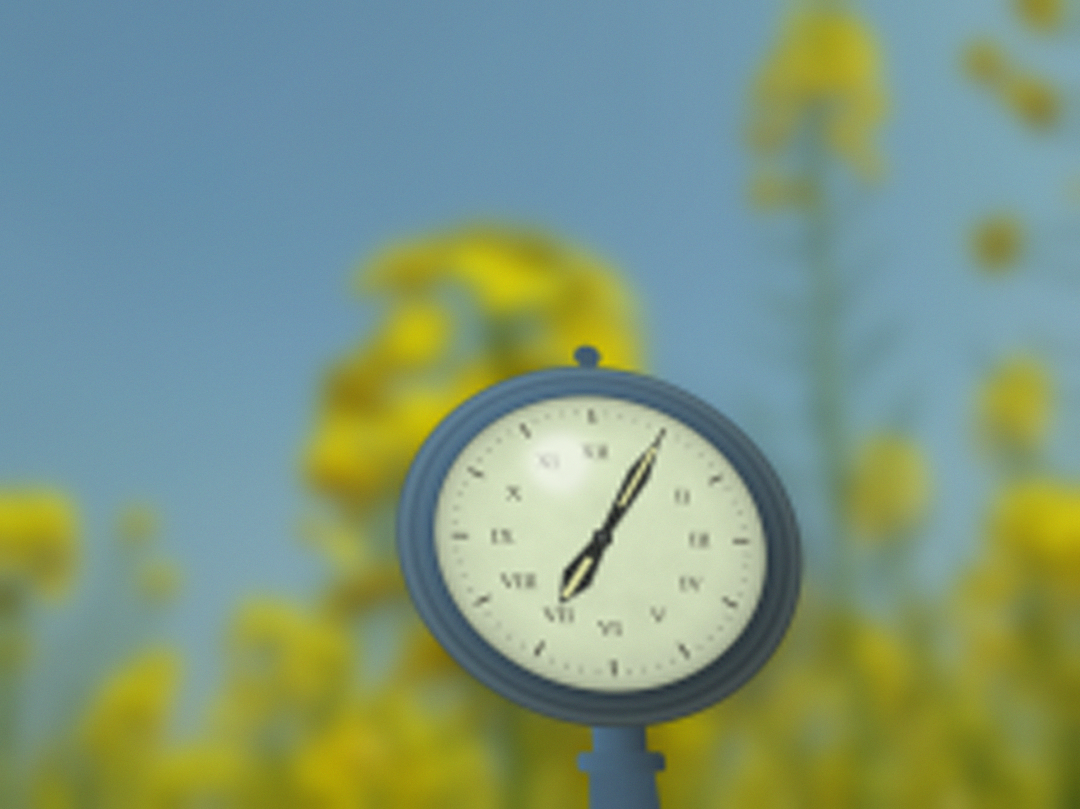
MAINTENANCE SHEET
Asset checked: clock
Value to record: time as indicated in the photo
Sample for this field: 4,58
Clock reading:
7,05
